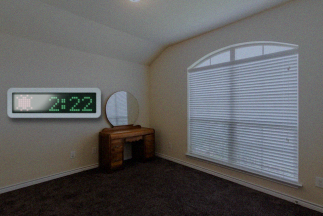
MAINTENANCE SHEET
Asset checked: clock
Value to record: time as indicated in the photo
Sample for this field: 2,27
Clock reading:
2,22
